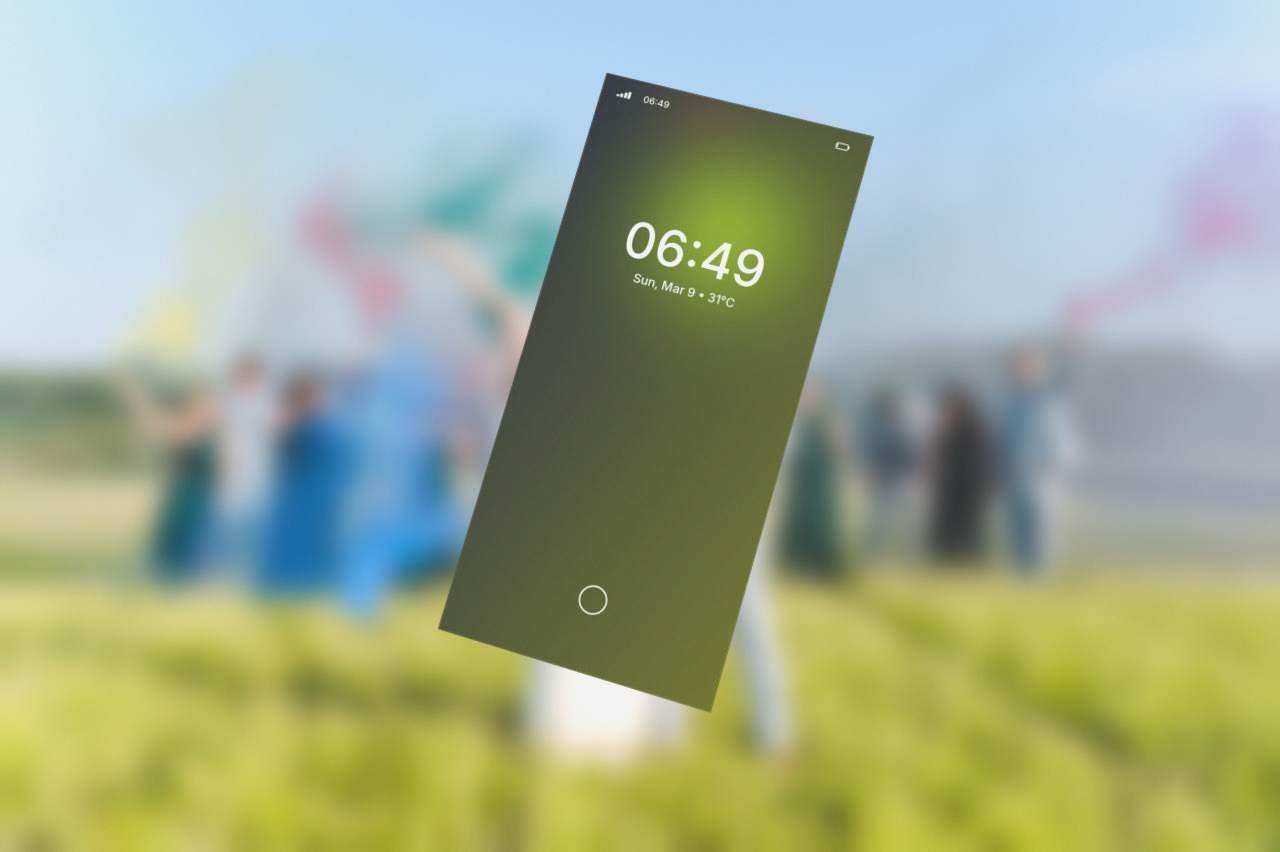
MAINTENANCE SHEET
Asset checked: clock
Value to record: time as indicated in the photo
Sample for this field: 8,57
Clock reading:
6,49
